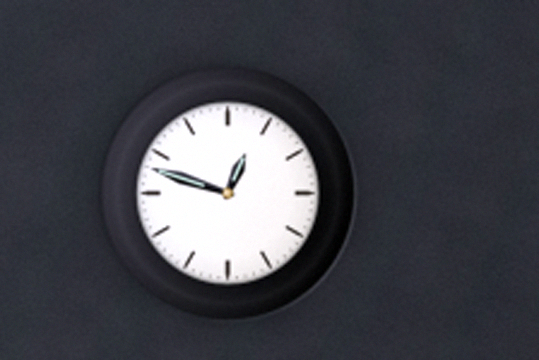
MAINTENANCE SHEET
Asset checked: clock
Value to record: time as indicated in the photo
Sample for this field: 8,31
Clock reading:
12,48
